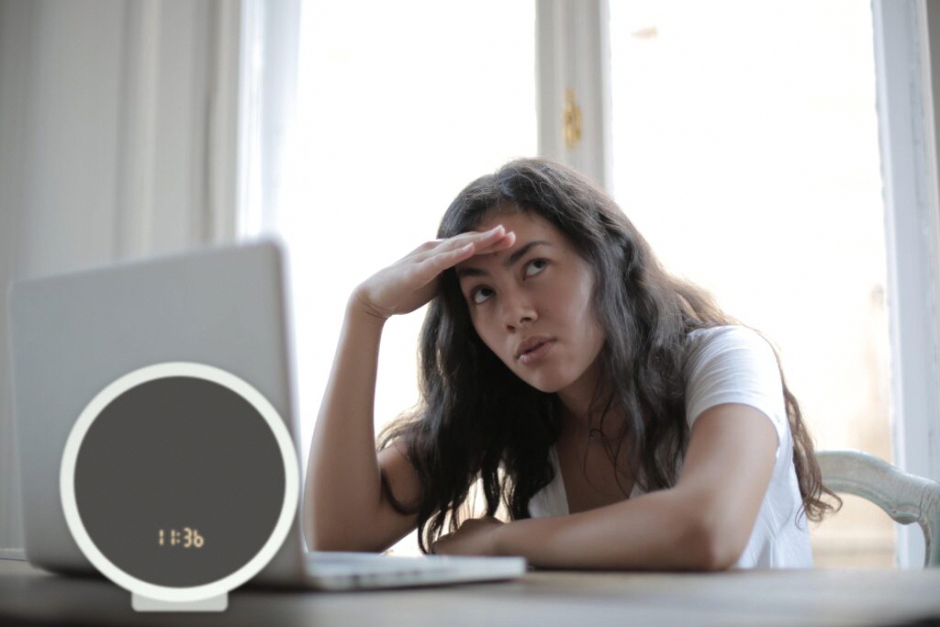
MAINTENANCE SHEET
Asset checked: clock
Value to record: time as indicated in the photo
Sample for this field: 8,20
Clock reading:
11,36
